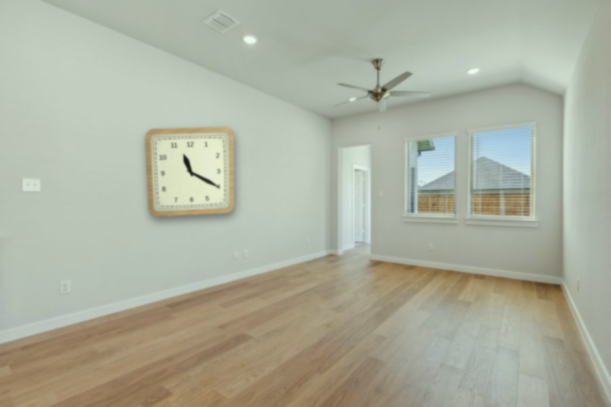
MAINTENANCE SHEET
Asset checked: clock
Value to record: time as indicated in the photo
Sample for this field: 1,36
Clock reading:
11,20
